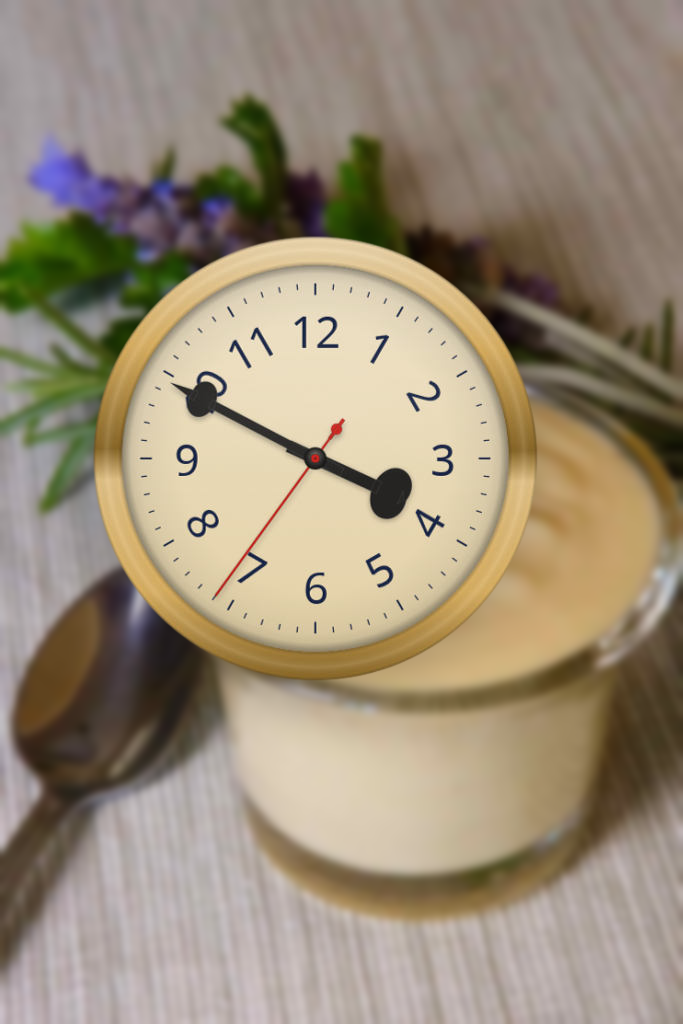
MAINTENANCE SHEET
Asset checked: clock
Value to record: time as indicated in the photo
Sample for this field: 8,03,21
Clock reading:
3,49,36
